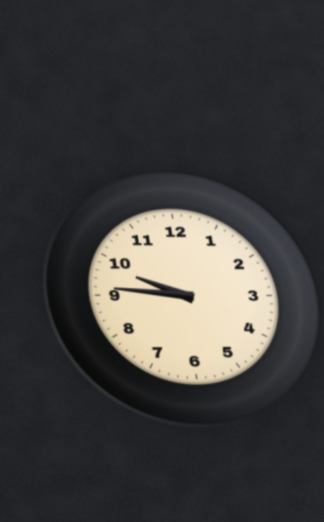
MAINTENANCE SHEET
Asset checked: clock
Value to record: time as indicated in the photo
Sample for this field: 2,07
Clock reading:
9,46
